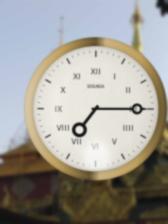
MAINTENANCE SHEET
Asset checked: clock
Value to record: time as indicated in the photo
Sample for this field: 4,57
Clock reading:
7,15
